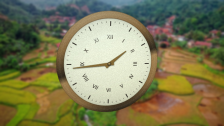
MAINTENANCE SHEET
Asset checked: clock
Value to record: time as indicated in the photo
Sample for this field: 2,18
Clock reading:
1,44
